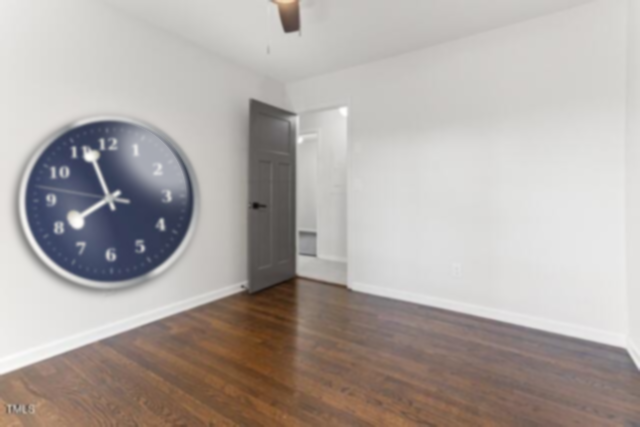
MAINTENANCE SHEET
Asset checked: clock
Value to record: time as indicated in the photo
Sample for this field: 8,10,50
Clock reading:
7,56,47
